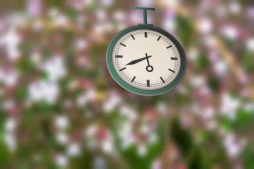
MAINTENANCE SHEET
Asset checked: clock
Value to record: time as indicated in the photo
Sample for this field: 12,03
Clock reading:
5,41
